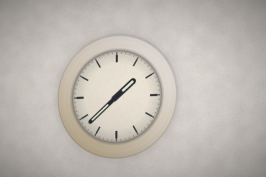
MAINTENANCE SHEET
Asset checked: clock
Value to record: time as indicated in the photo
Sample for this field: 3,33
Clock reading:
1,38
